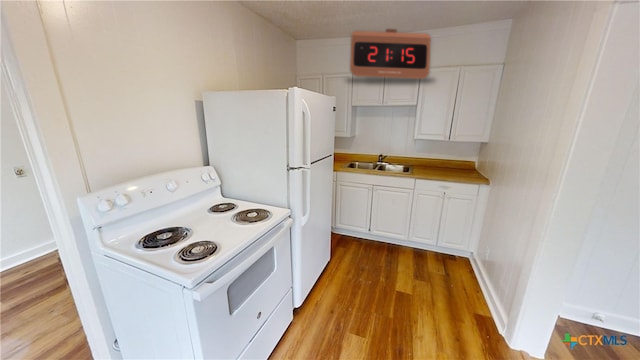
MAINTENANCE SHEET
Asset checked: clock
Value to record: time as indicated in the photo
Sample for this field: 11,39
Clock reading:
21,15
